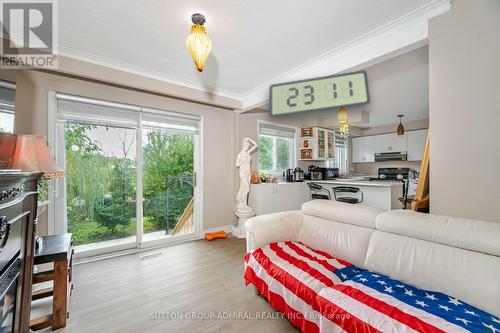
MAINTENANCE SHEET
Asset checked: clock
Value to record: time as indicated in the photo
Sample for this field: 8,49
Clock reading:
23,11
